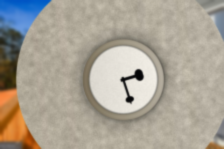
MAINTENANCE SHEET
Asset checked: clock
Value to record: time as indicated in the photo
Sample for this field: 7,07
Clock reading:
2,27
